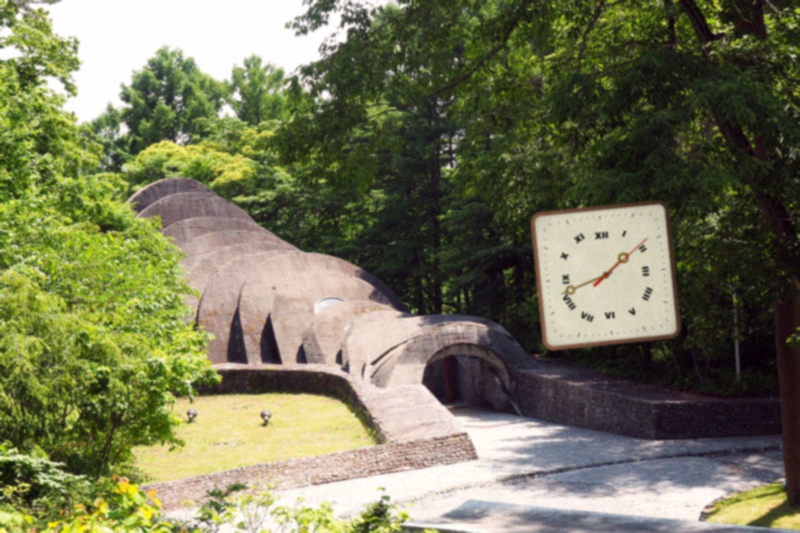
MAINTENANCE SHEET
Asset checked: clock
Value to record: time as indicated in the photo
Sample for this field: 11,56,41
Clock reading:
1,42,09
